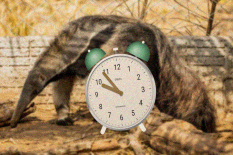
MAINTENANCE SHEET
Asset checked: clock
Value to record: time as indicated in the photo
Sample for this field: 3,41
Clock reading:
9,54
